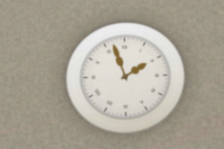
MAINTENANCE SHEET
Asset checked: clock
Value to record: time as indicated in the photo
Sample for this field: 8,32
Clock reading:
1,57
